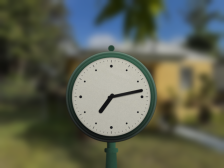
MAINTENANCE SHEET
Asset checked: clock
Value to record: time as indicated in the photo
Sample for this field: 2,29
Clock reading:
7,13
